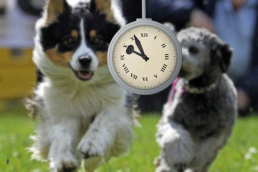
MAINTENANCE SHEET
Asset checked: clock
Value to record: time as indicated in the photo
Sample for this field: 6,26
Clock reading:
9,56
